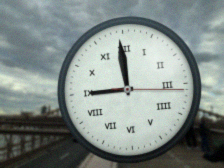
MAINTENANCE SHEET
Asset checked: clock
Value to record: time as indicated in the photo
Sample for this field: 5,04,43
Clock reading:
8,59,16
